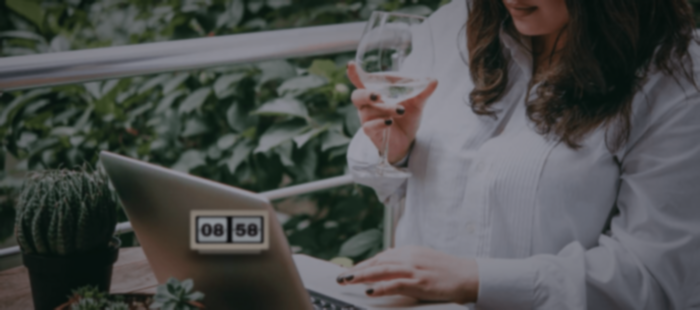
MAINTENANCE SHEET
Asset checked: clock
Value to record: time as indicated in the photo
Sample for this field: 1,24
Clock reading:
8,58
